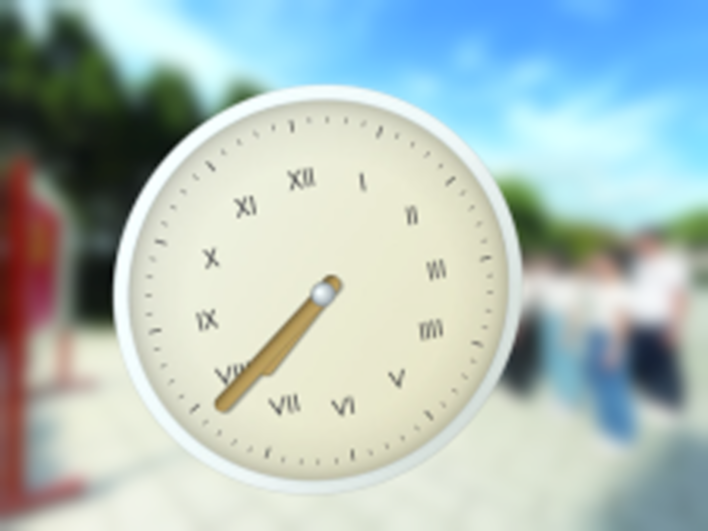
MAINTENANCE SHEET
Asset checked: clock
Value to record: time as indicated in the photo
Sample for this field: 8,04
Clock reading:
7,39
